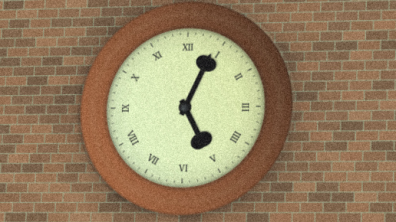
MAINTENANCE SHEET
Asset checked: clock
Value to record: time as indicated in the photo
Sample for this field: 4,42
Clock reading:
5,04
